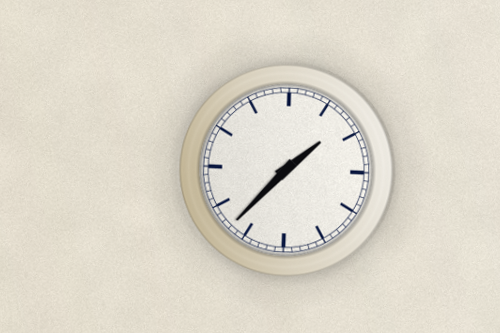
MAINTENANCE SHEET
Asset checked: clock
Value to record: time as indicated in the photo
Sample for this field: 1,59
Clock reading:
1,37
